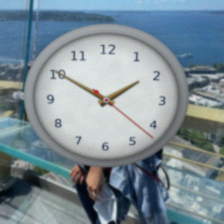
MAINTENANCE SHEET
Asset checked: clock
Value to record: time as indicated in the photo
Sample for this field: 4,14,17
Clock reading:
1,50,22
